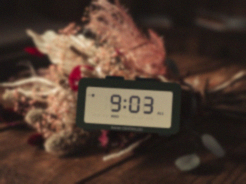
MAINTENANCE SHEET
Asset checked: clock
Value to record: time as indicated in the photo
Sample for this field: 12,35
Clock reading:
9,03
